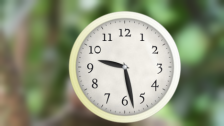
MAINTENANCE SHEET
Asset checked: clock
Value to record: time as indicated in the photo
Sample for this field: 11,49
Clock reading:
9,28
